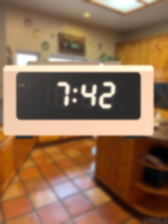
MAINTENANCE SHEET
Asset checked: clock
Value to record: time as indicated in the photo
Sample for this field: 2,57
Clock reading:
7,42
